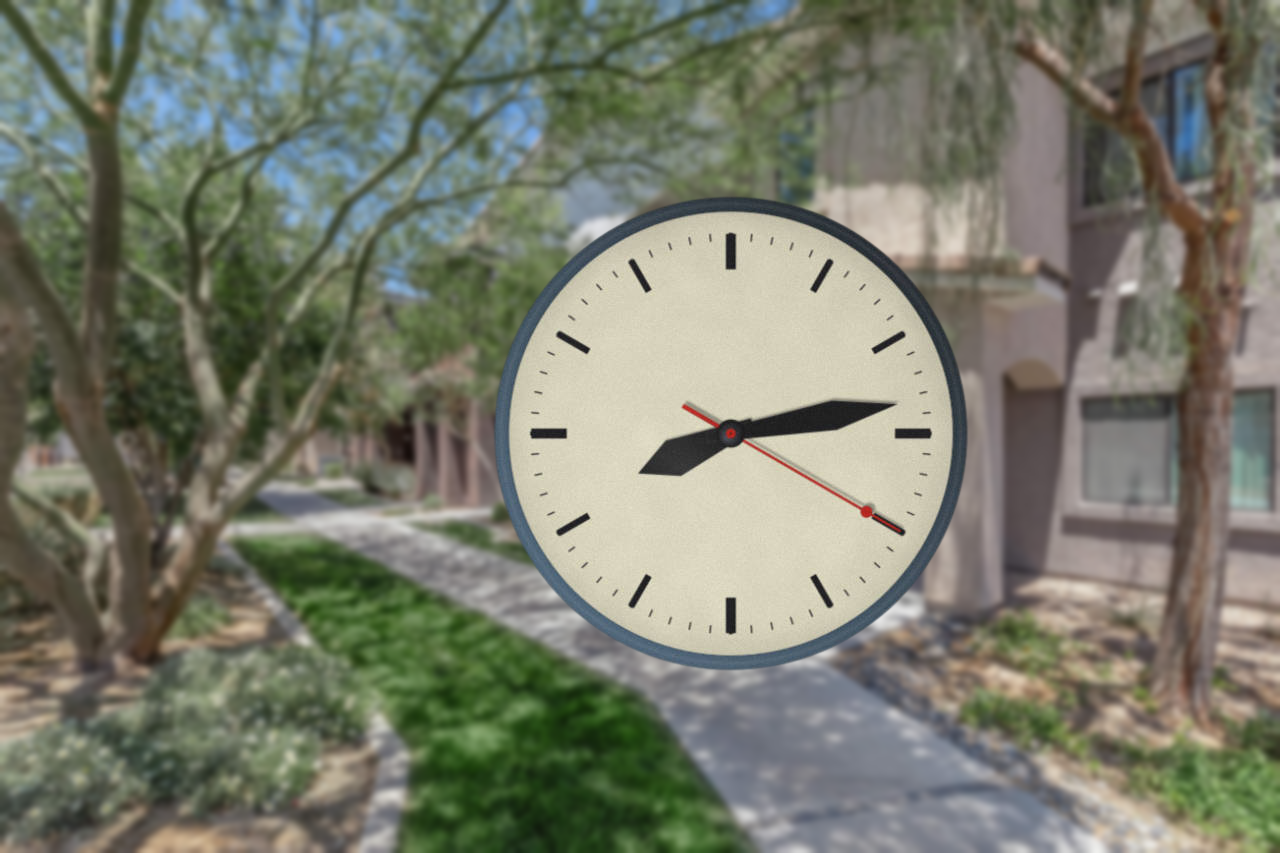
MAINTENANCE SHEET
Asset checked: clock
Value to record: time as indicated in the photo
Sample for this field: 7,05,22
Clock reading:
8,13,20
